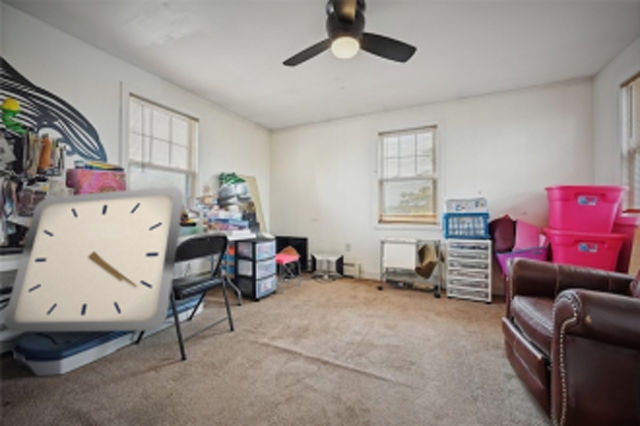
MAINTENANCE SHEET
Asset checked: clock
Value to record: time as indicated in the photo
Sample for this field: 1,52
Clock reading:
4,21
